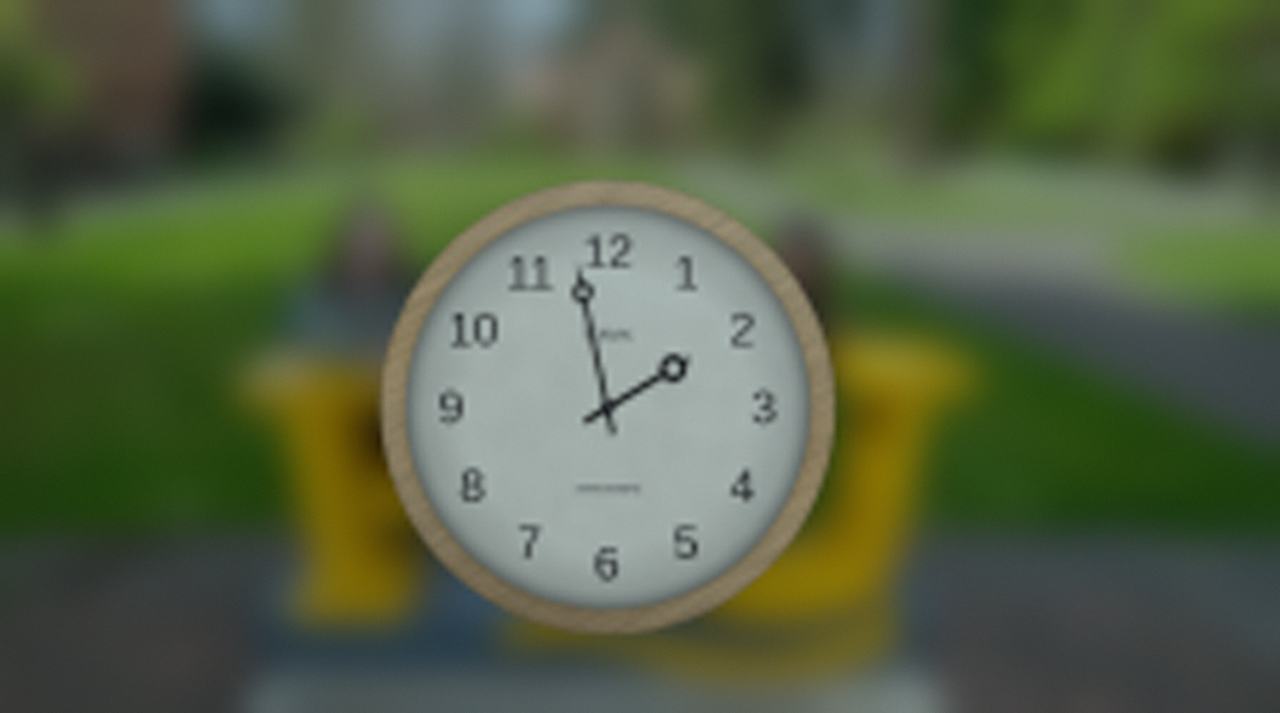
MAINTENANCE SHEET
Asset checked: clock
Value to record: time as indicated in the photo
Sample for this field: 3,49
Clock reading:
1,58
